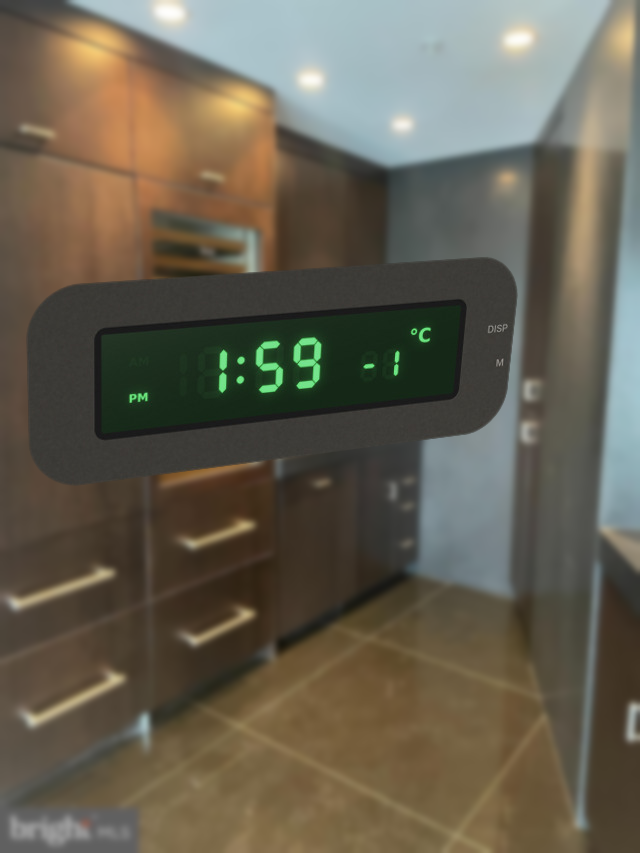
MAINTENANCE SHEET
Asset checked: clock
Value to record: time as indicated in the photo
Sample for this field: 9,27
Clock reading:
1,59
